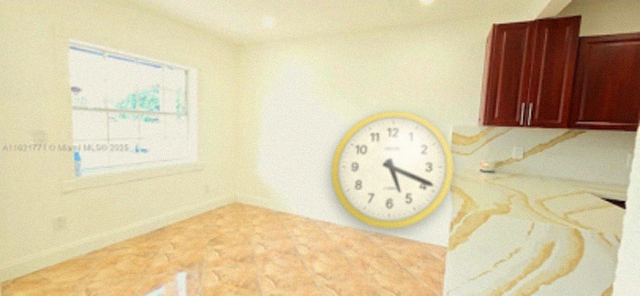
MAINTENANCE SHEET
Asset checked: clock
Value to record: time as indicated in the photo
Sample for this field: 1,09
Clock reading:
5,19
